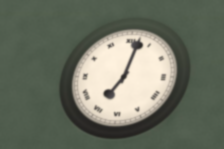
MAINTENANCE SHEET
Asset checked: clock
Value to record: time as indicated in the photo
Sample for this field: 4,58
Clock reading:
7,02
